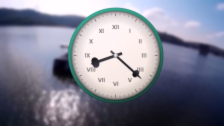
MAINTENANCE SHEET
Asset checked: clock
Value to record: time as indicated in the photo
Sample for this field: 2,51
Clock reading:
8,22
